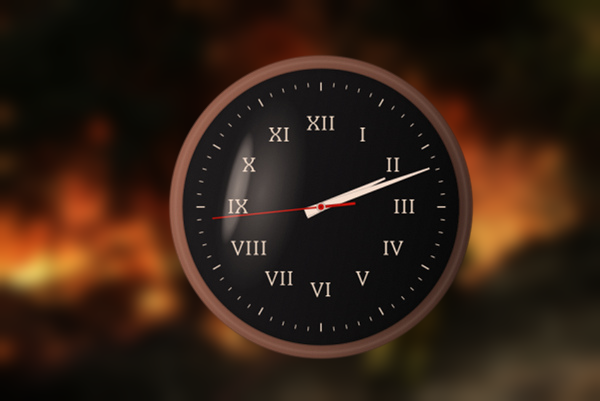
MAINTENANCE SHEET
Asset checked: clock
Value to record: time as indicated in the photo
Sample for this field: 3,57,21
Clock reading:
2,11,44
